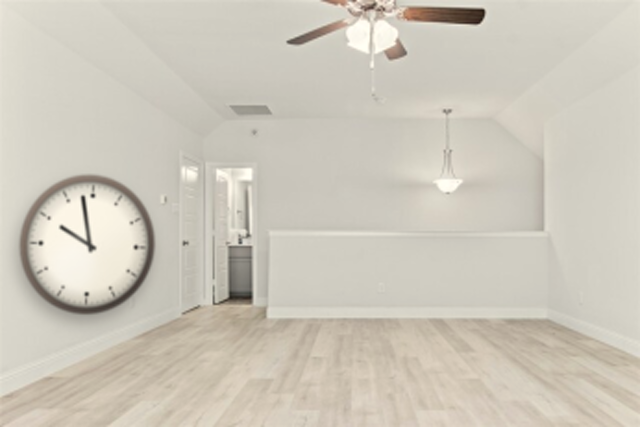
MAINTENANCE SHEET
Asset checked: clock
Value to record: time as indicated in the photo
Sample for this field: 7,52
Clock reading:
9,58
